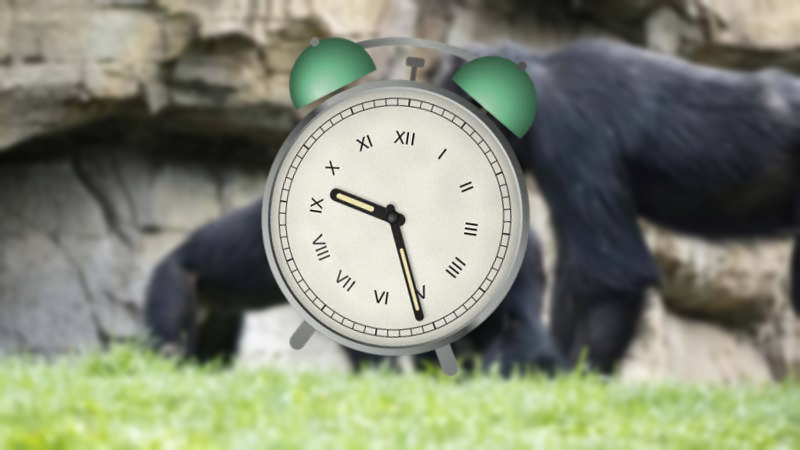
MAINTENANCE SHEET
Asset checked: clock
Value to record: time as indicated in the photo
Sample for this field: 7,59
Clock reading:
9,26
